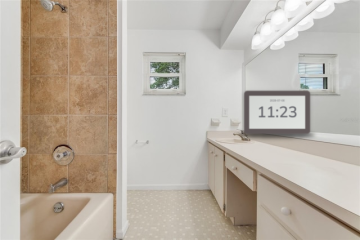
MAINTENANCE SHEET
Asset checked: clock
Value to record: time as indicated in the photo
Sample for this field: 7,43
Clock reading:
11,23
